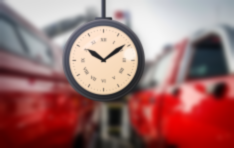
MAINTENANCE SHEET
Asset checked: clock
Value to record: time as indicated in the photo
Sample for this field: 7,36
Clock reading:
10,09
